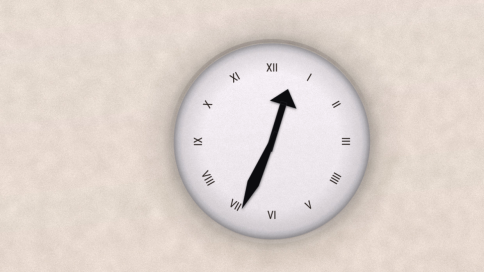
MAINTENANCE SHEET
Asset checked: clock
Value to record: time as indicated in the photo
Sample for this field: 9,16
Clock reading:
12,34
